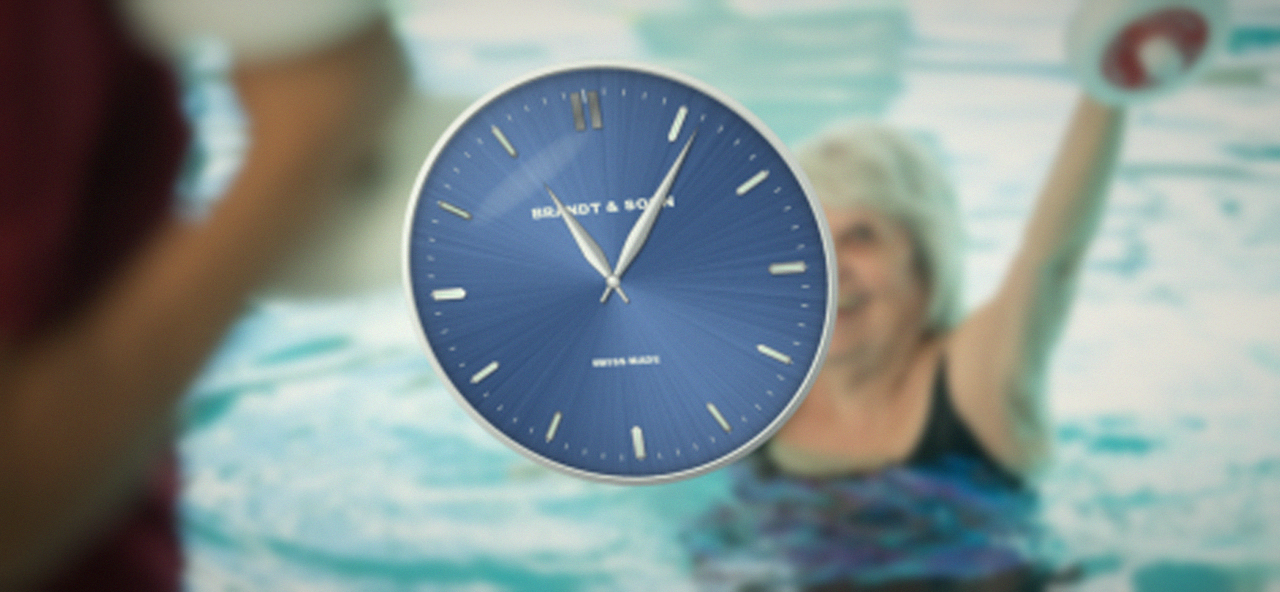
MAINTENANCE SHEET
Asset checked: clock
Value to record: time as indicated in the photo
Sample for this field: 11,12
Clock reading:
11,06
